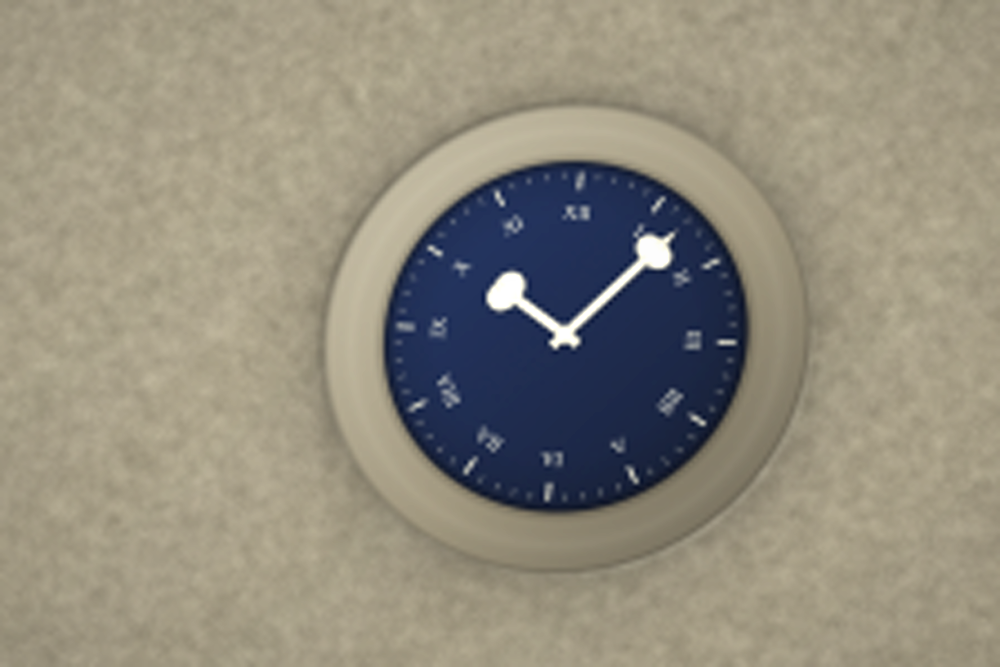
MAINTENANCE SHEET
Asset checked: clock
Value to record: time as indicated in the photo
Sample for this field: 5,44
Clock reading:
10,07
